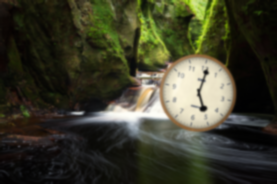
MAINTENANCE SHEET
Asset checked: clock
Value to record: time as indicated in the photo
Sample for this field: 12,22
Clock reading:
5,01
